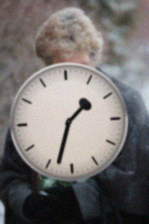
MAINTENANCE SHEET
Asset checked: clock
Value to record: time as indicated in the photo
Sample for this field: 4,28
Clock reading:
1,33
